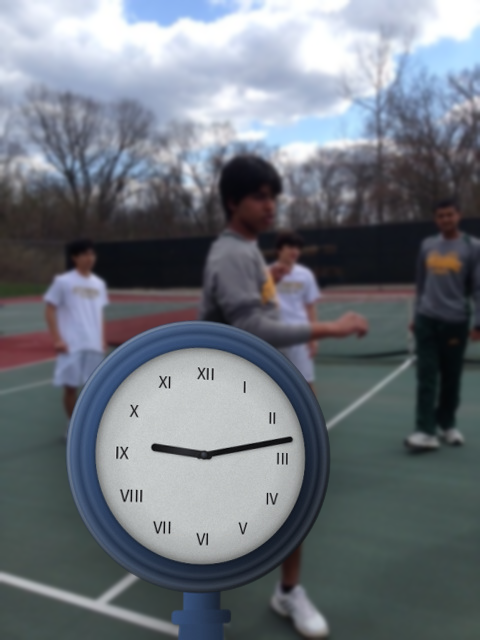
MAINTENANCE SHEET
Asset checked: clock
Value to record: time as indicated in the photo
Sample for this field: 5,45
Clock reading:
9,13
